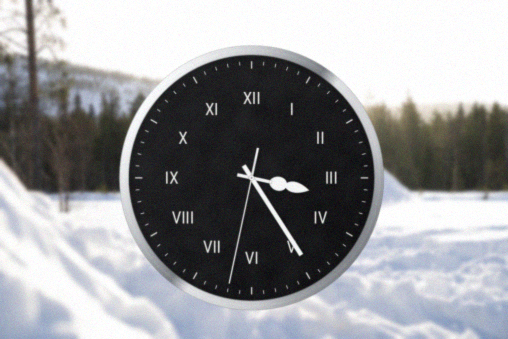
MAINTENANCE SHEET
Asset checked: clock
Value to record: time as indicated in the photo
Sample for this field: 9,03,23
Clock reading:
3,24,32
